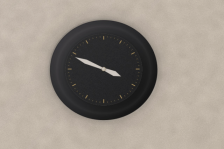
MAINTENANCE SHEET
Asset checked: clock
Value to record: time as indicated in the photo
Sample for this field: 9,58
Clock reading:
3,49
